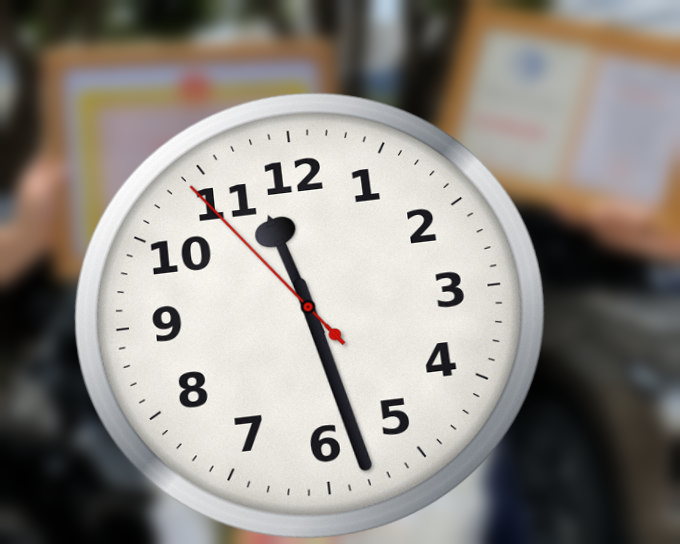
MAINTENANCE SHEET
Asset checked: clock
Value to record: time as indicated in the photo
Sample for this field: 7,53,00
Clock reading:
11,27,54
